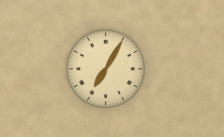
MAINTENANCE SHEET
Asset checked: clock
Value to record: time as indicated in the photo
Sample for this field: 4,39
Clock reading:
7,05
